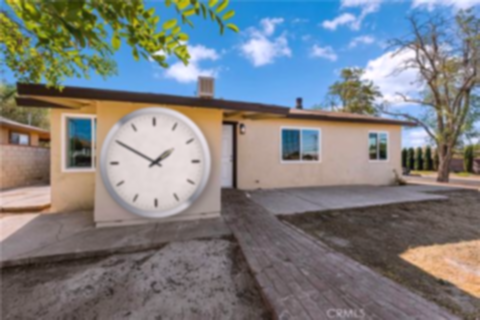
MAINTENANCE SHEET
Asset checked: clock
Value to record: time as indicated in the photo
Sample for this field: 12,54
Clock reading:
1,50
